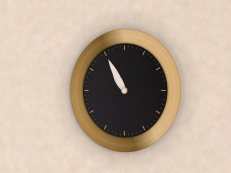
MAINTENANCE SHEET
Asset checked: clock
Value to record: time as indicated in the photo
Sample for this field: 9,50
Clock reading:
10,55
